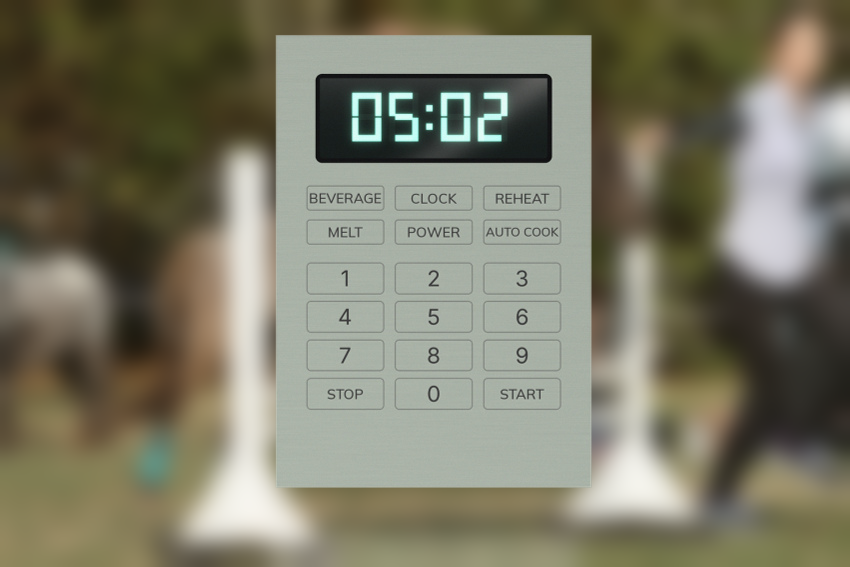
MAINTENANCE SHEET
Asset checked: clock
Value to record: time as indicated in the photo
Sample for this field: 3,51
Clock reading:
5,02
